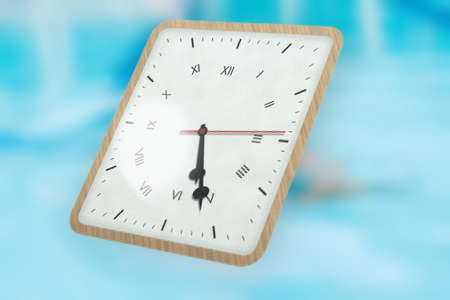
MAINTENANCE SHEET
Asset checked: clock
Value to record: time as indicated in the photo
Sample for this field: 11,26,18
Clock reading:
5,26,14
